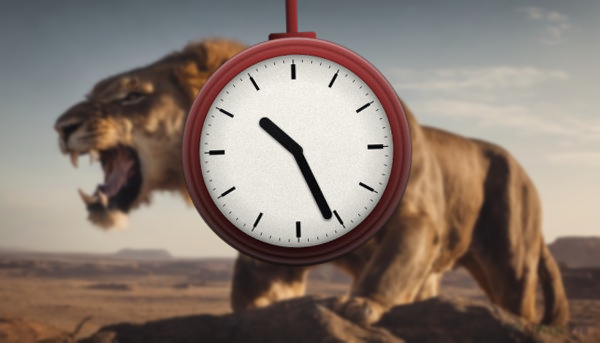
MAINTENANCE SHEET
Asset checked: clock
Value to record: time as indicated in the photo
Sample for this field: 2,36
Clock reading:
10,26
